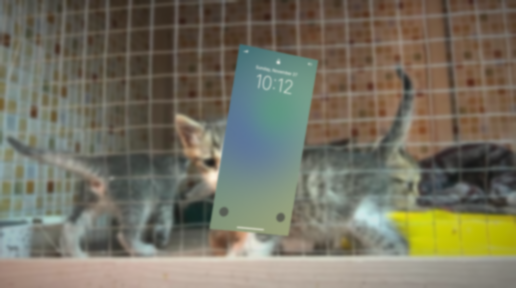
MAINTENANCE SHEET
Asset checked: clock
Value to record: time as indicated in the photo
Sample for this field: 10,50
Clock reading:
10,12
